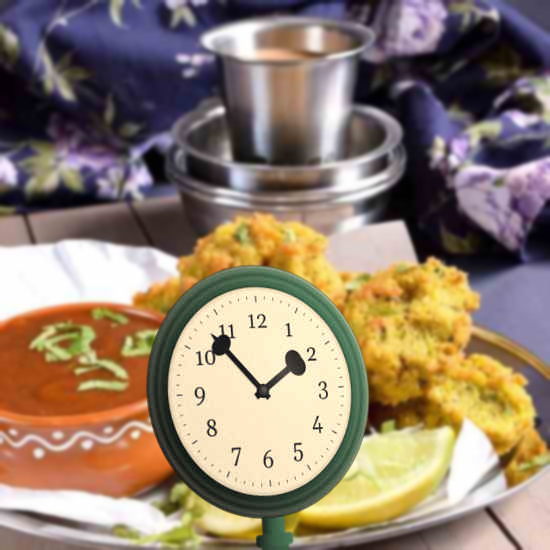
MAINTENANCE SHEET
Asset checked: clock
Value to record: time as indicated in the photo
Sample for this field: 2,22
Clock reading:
1,53
